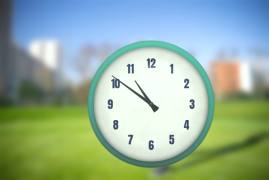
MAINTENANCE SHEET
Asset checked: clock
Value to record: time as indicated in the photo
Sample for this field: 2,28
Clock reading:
10,51
